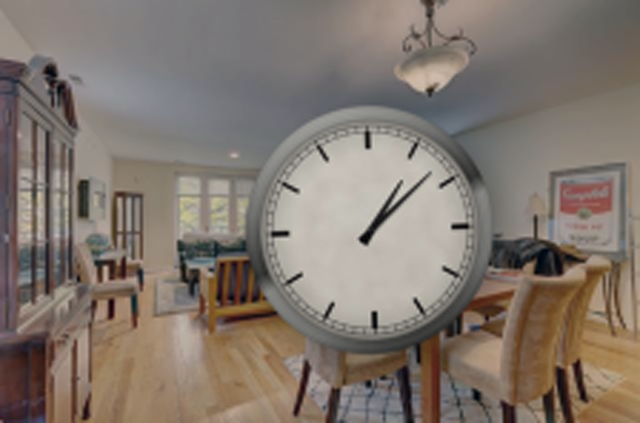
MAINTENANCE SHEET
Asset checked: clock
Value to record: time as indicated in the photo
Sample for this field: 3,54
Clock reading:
1,08
